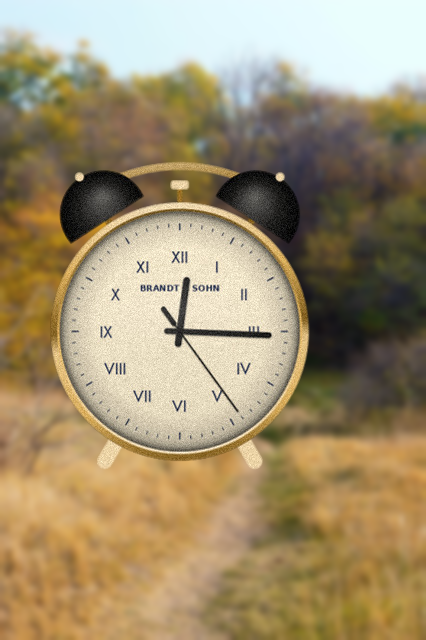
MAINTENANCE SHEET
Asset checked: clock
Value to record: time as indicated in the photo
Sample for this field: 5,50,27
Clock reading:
12,15,24
